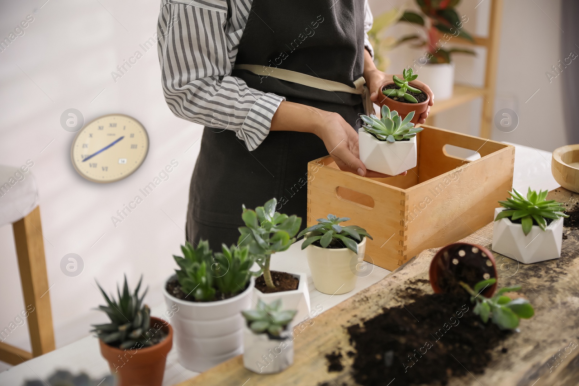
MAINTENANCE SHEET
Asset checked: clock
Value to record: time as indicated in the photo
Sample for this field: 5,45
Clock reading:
1,39
